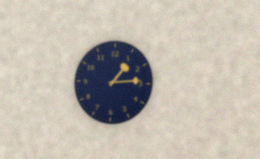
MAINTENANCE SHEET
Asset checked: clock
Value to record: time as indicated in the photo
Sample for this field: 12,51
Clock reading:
1,14
